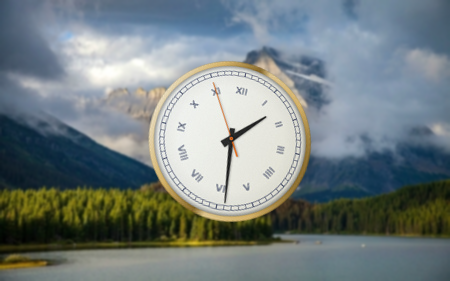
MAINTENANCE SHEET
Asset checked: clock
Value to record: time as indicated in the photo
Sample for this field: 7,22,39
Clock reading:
1,28,55
